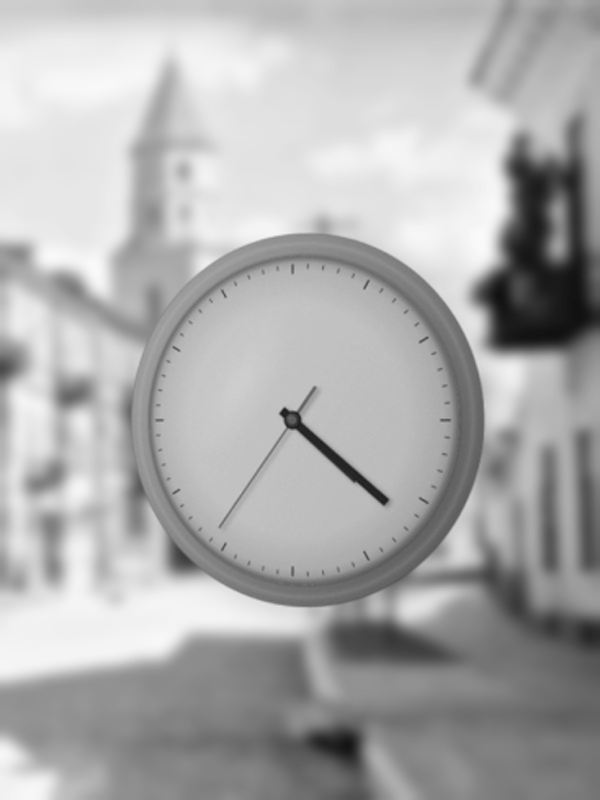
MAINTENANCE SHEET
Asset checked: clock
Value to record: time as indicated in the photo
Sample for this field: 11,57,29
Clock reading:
4,21,36
